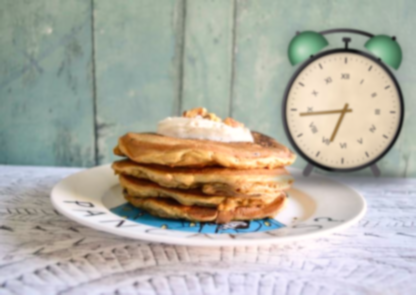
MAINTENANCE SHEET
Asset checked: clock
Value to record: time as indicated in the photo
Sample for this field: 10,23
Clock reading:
6,44
